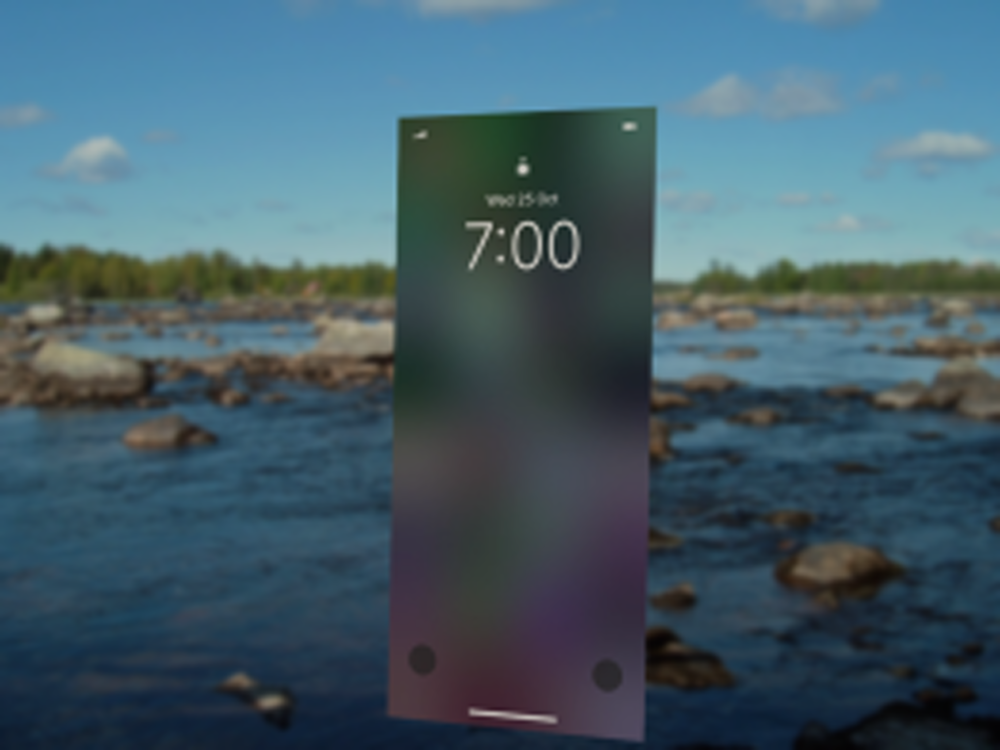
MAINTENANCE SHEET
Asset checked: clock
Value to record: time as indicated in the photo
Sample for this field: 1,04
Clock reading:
7,00
